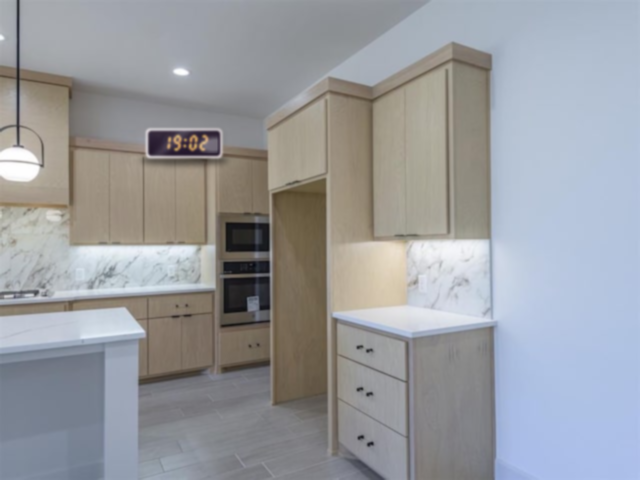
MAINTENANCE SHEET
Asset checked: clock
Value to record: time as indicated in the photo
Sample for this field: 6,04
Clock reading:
19,02
